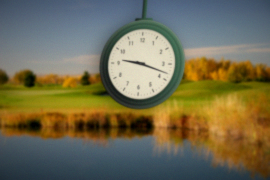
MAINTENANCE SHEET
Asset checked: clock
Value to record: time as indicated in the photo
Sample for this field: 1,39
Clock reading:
9,18
